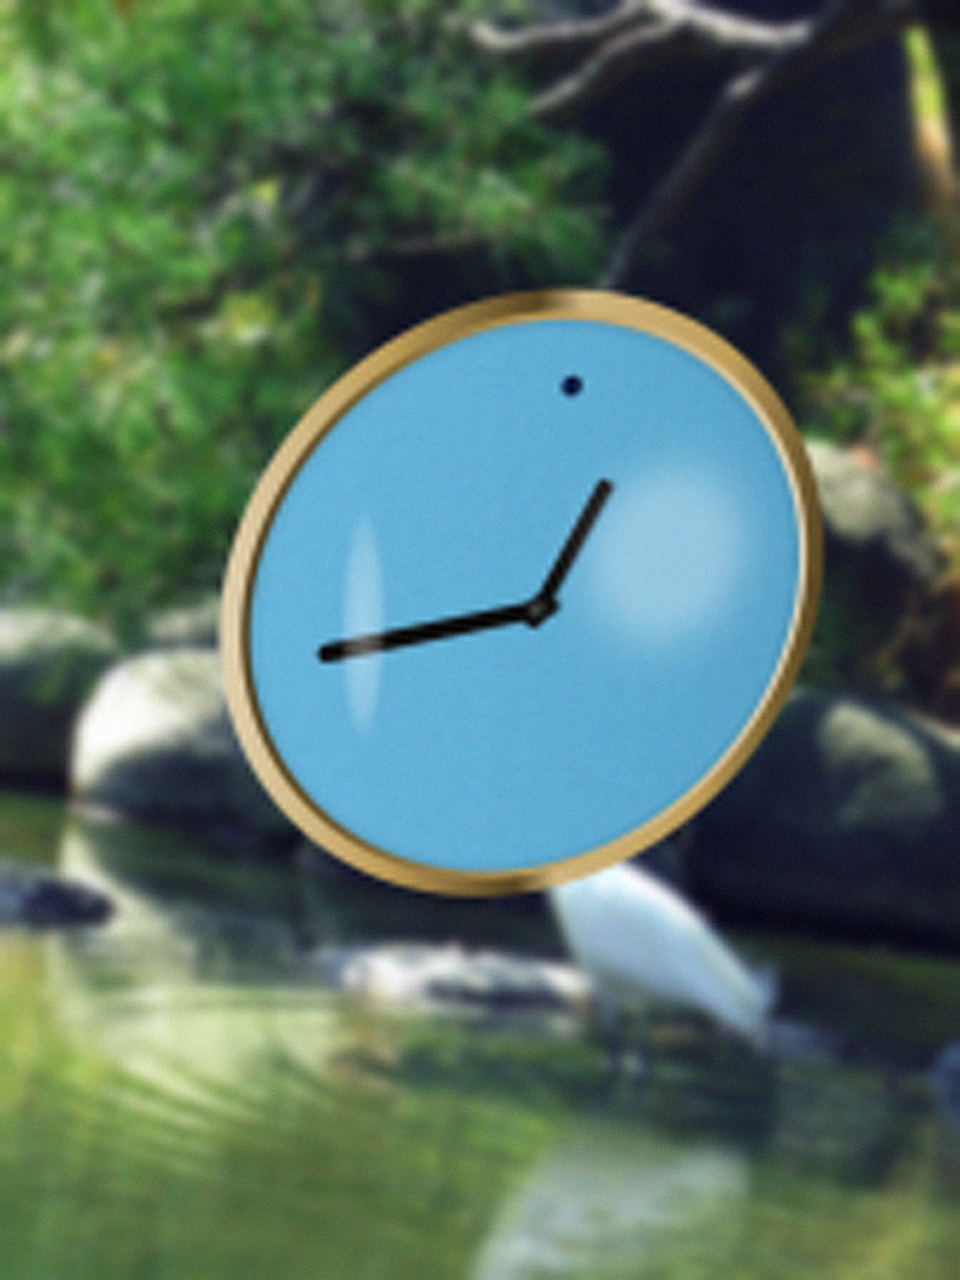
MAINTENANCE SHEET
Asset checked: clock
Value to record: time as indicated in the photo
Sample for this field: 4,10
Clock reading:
12,43
